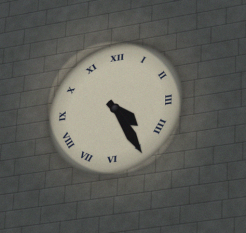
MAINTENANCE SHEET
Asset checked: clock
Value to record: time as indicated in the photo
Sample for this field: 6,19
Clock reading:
4,25
